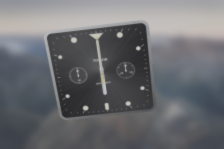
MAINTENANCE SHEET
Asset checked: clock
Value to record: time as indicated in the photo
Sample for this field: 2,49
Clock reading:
6,00
